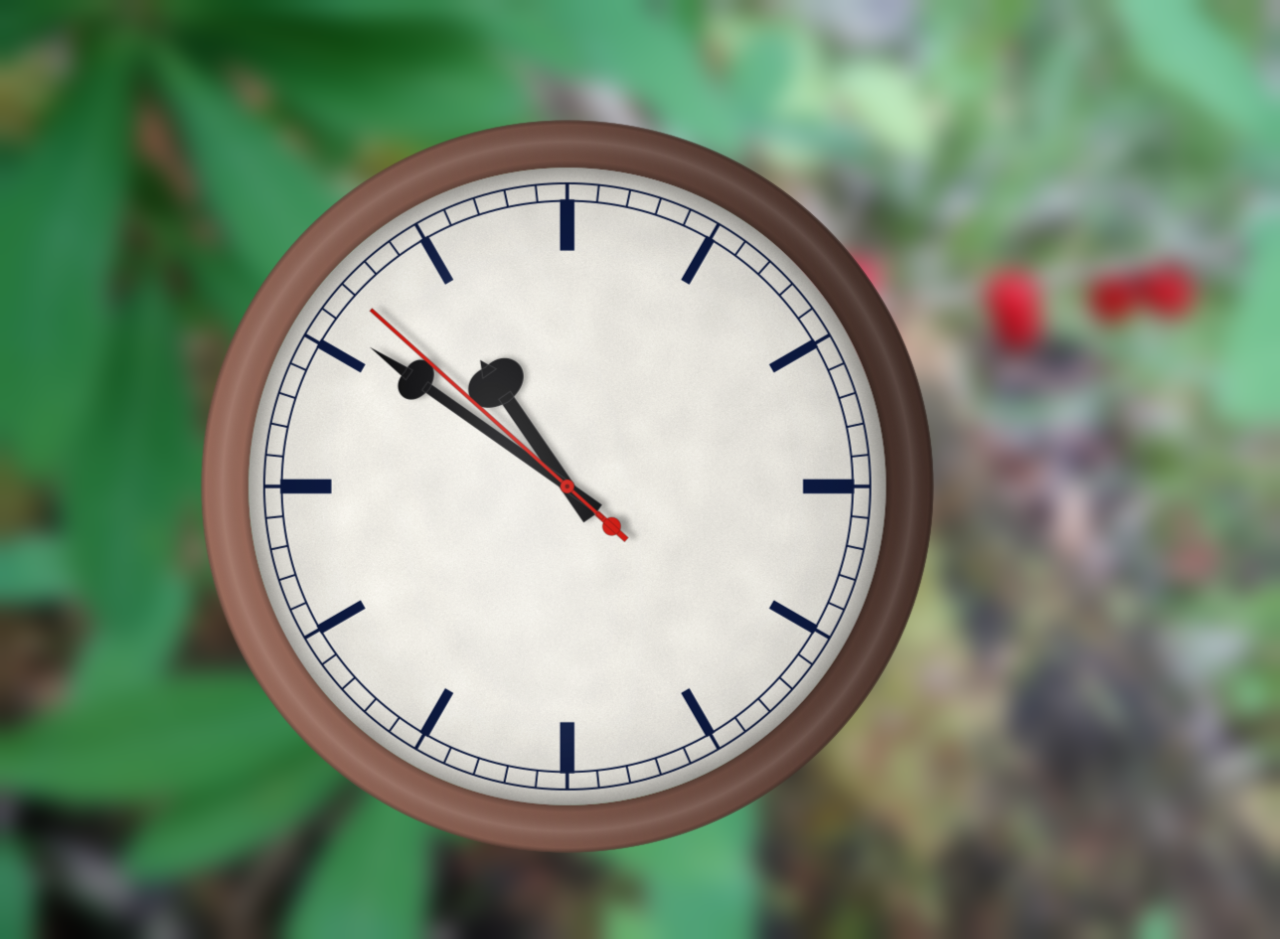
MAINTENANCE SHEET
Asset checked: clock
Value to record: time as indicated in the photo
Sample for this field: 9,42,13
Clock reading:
10,50,52
